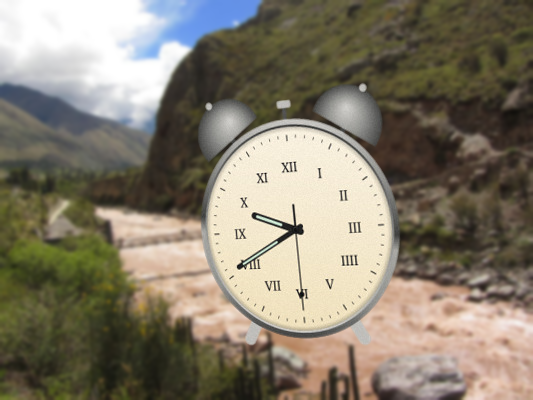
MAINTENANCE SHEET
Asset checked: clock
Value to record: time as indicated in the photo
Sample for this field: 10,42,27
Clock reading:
9,40,30
